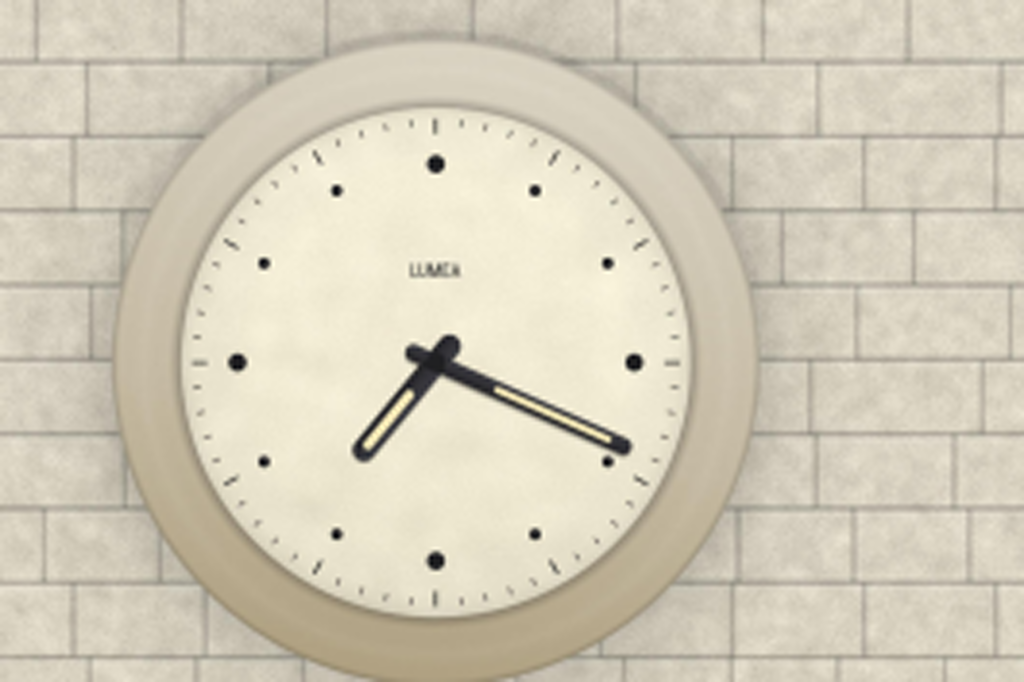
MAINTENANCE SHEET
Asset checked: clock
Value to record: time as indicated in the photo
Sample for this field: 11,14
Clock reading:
7,19
